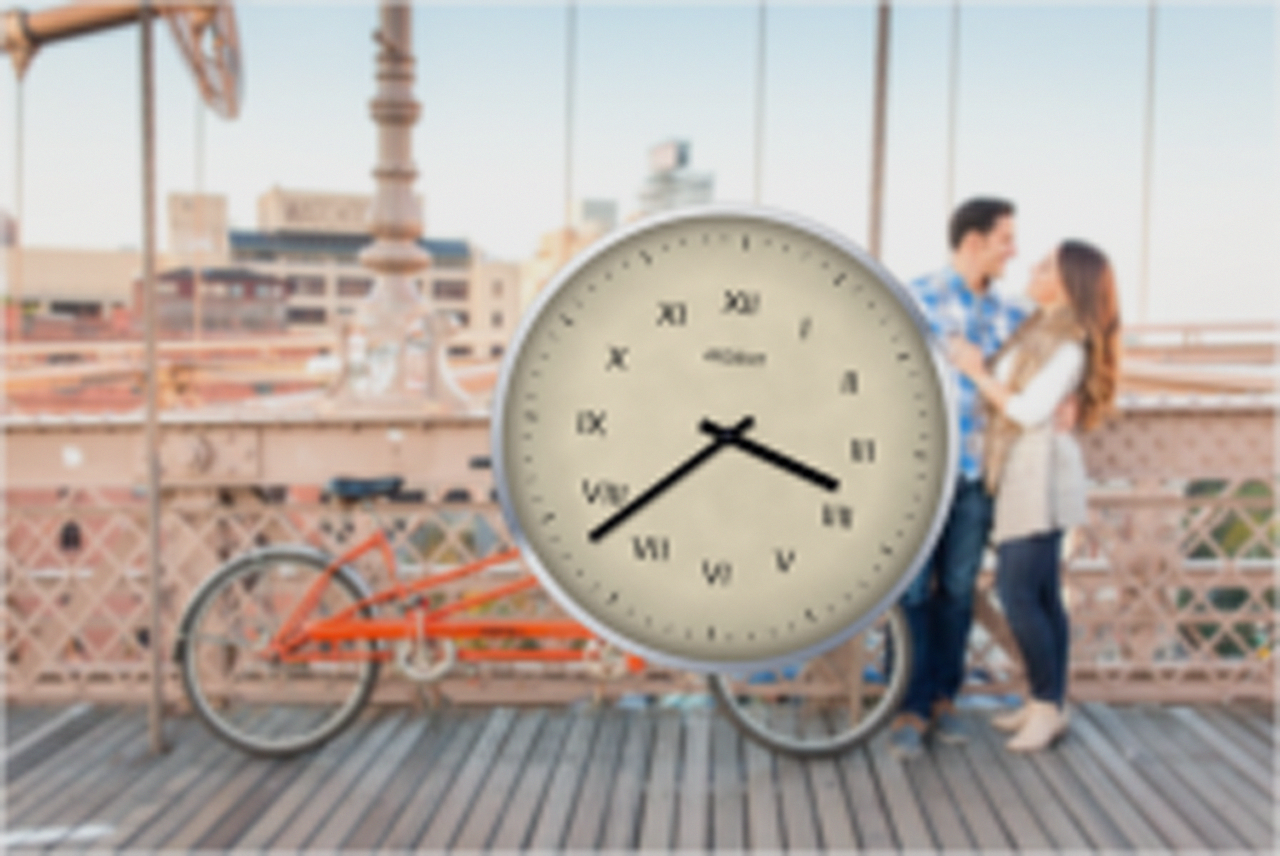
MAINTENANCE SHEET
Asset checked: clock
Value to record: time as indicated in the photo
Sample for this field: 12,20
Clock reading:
3,38
